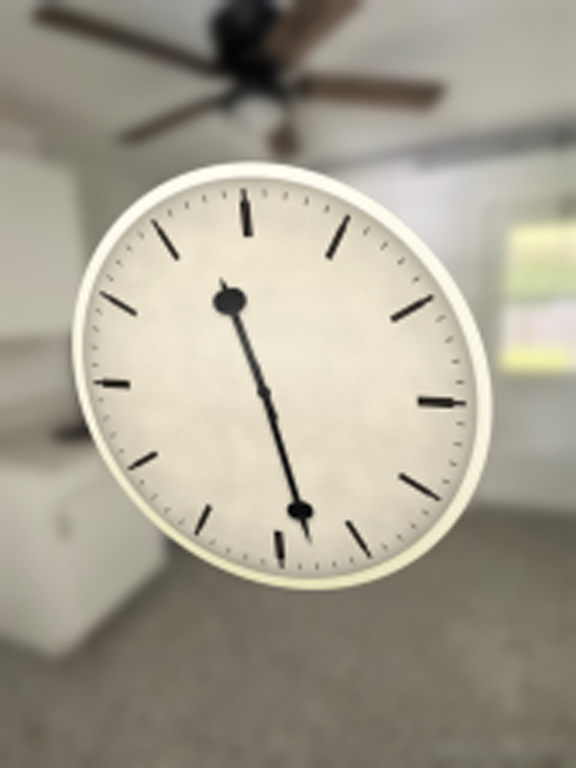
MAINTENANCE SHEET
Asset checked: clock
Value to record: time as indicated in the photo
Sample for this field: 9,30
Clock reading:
11,28
